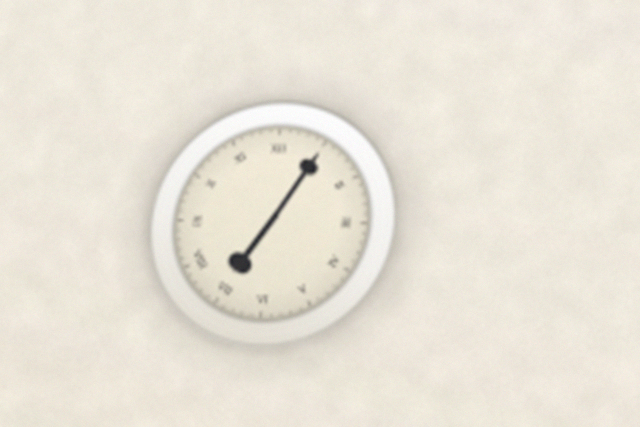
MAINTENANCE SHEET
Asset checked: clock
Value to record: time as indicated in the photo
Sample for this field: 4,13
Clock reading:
7,05
